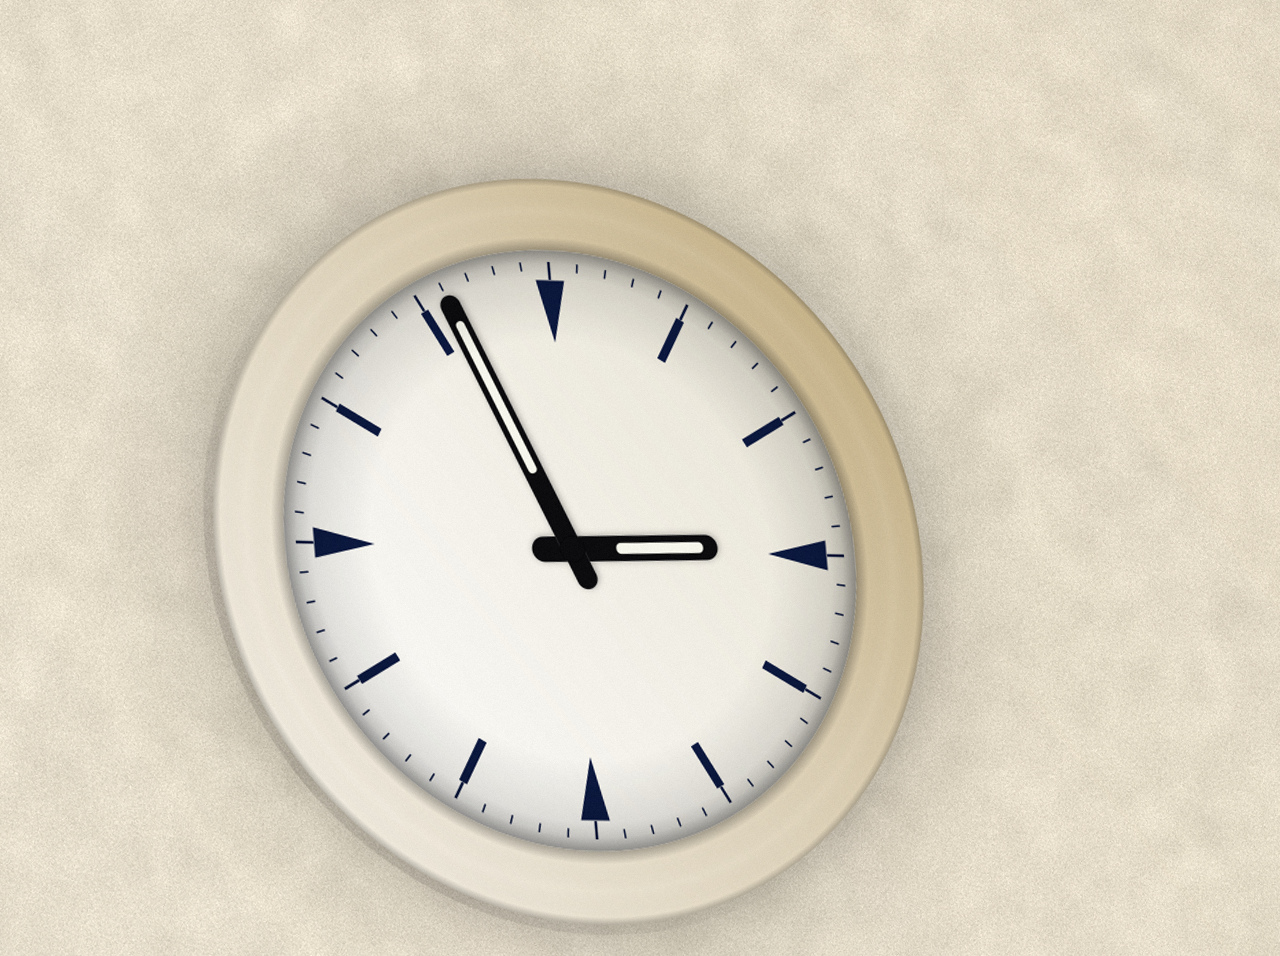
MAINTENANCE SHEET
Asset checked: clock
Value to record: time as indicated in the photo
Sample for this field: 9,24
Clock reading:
2,56
